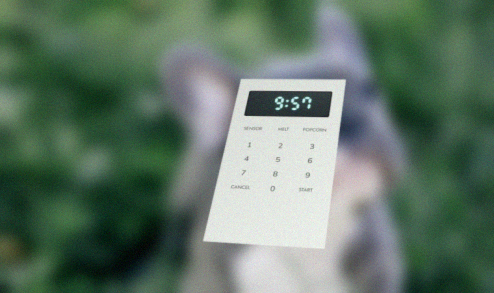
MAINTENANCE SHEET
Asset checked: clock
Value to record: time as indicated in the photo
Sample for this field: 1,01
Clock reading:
9,57
